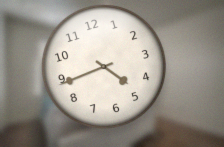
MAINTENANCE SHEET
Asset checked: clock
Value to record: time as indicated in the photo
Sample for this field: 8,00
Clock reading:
4,44
